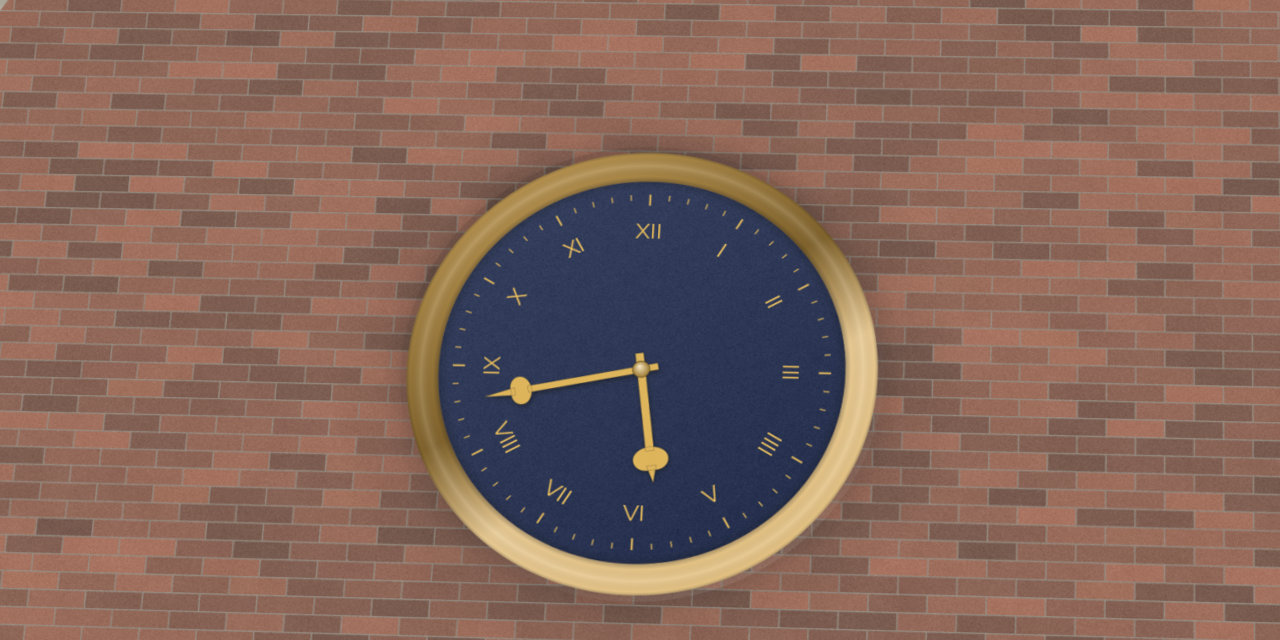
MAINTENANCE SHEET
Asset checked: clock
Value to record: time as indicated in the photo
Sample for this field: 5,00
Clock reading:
5,43
